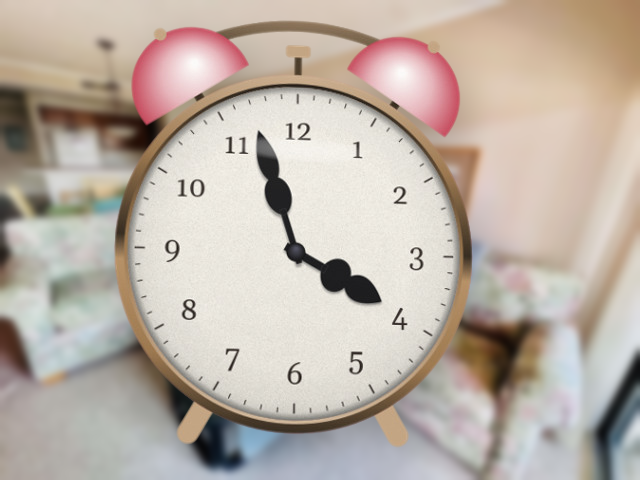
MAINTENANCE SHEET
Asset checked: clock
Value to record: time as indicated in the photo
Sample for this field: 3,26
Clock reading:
3,57
